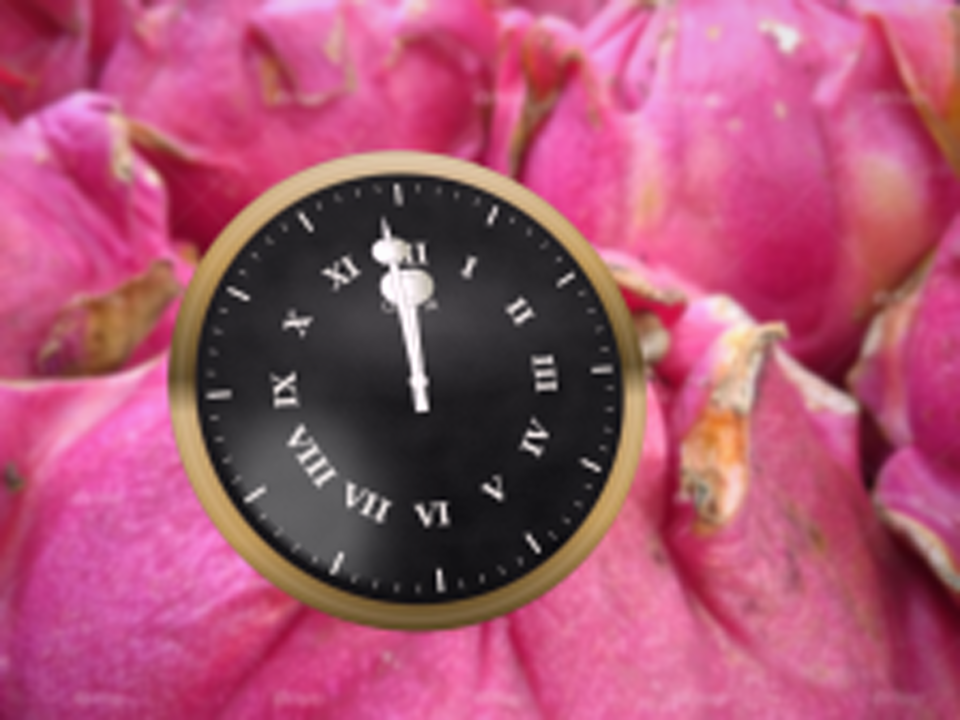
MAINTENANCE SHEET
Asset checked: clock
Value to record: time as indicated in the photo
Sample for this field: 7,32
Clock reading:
11,59
